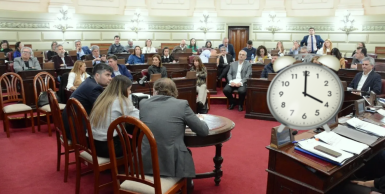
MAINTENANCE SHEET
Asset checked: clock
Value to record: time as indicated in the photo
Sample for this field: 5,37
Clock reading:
4,00
